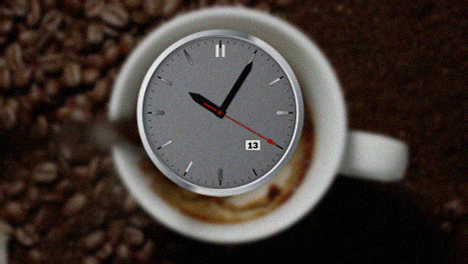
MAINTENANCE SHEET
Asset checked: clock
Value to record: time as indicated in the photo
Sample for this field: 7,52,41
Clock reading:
10,05,20
